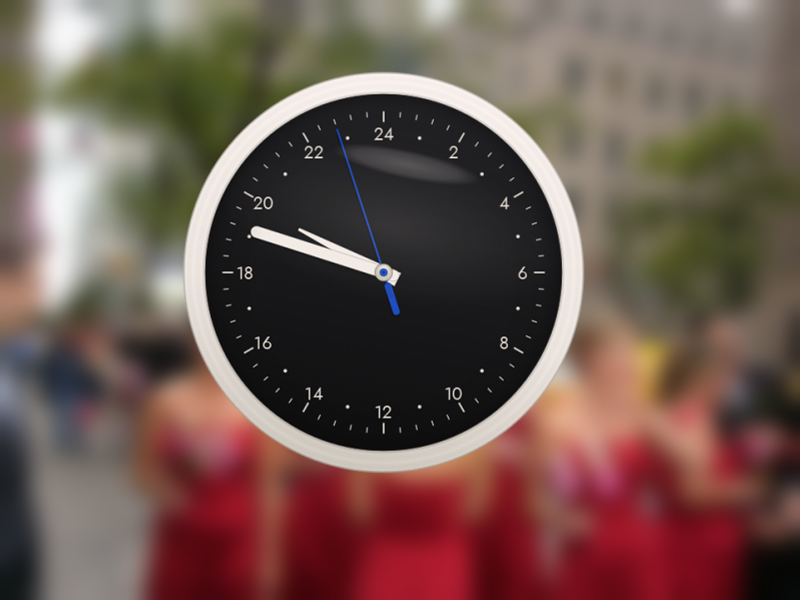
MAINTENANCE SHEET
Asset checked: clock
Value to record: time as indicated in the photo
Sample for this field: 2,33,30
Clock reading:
19,47,57
